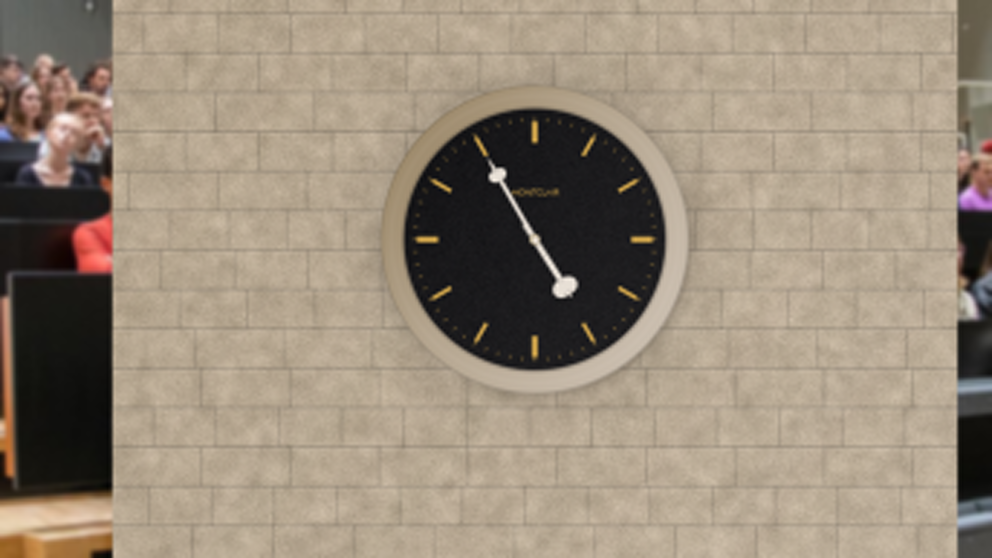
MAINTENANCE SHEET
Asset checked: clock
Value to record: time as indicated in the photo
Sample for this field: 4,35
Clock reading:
4,55
